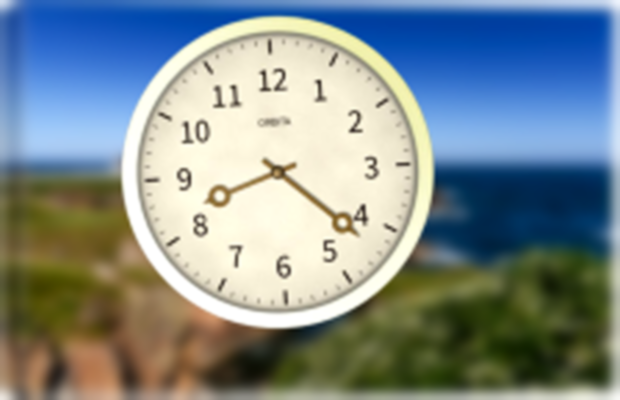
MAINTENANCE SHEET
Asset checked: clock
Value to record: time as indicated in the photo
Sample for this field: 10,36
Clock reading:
8,22
